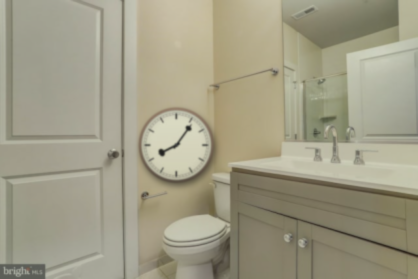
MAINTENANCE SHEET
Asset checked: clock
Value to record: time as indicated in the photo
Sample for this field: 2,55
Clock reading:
8,06
